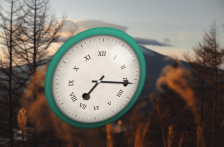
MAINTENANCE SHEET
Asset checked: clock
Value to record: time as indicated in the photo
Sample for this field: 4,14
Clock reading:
7,16
